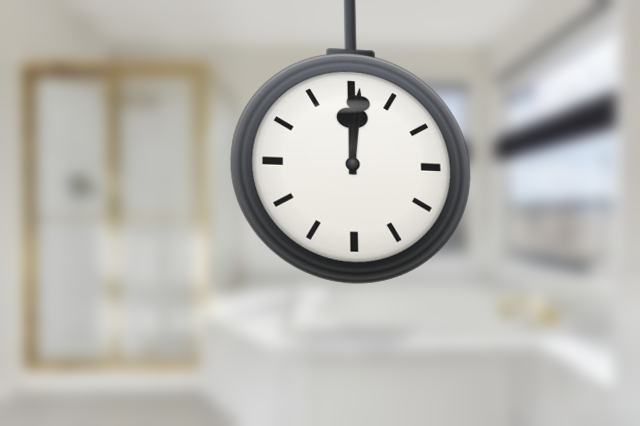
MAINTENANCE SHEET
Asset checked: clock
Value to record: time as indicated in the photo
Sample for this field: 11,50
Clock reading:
12,01
